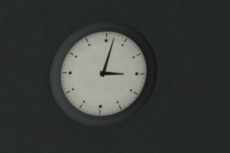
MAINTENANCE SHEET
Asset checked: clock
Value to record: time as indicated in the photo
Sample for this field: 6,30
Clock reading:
3,02
